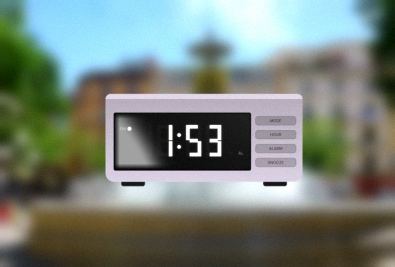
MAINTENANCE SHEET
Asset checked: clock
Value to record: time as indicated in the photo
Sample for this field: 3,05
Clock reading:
1,53
